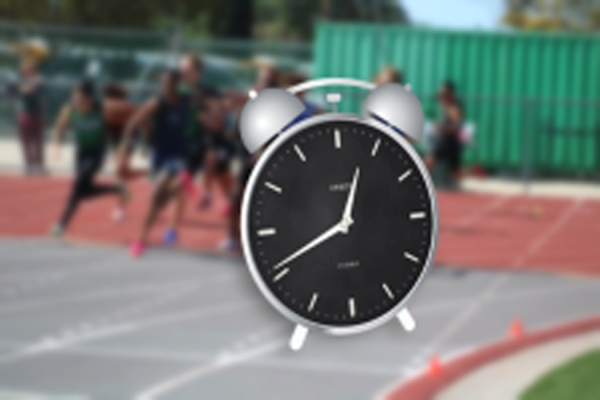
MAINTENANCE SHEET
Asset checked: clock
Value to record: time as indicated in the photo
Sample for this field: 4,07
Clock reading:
12,41
